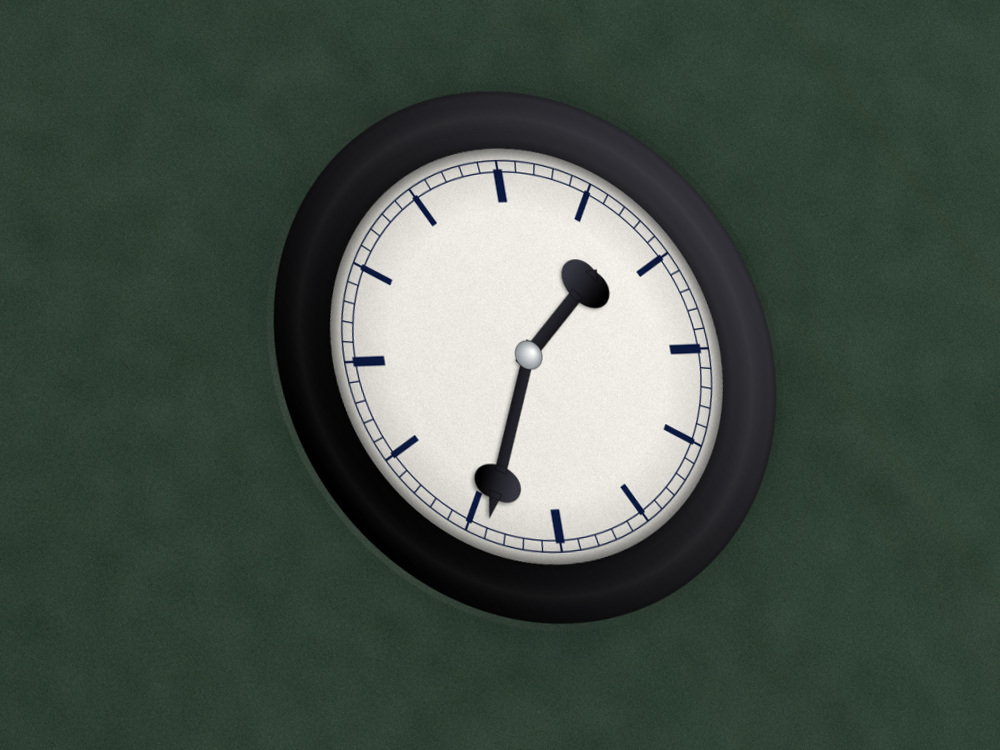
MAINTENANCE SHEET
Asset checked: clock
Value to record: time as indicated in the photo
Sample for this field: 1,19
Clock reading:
1,34
